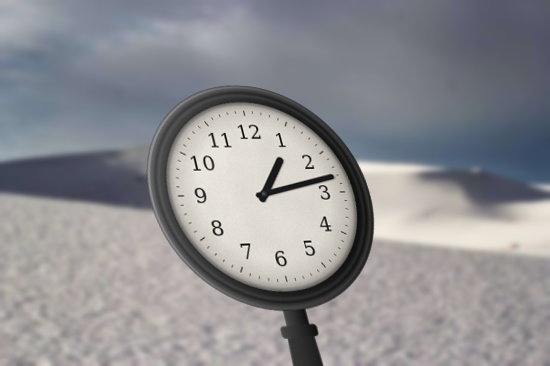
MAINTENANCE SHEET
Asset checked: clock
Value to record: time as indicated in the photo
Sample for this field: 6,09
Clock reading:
1,13
